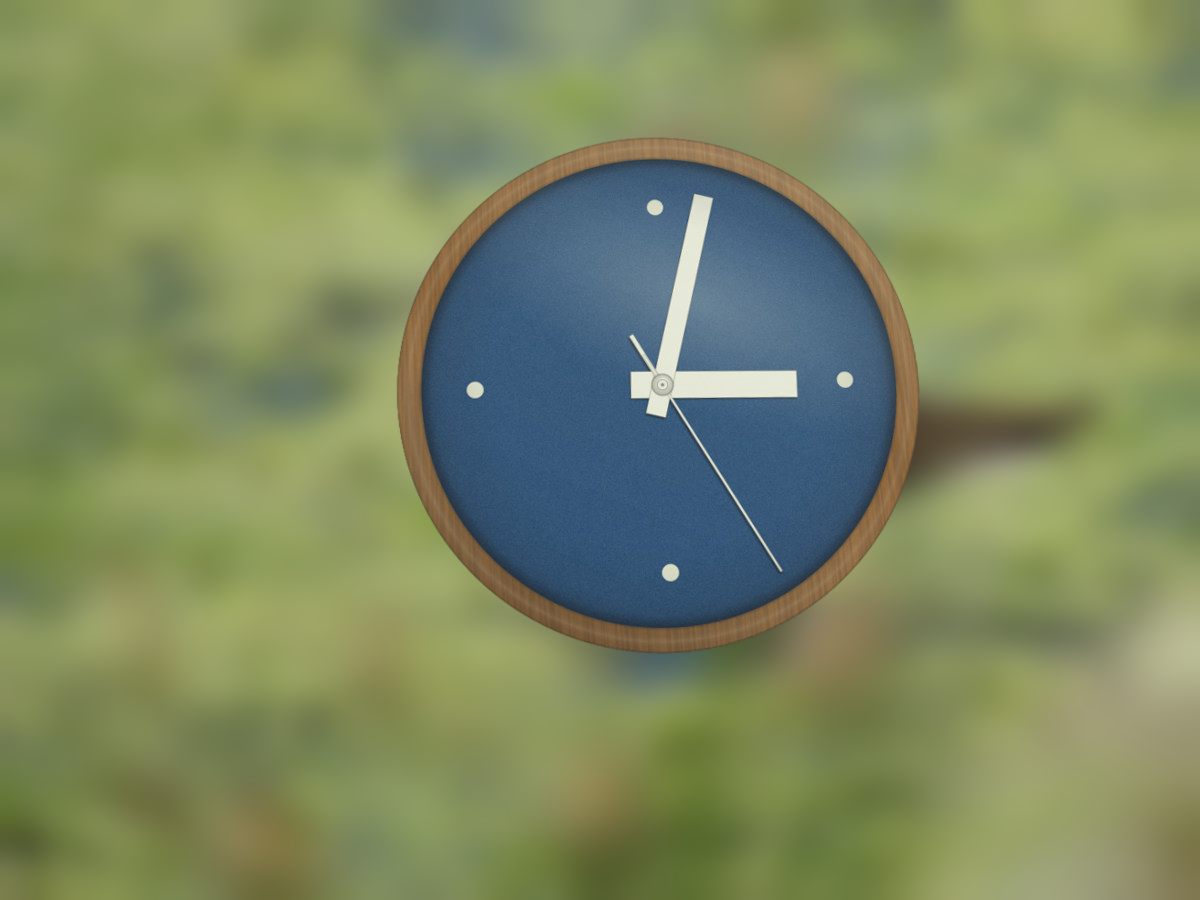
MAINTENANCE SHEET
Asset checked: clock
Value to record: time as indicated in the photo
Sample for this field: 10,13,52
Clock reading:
3,02,25
